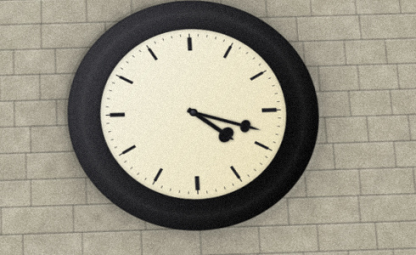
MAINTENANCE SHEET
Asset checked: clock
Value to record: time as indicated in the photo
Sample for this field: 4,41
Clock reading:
4,18
